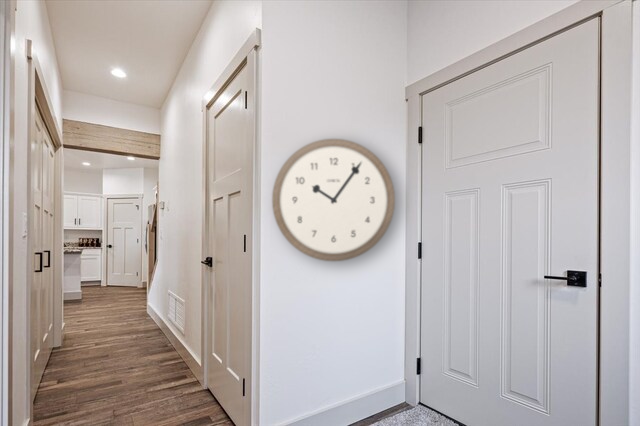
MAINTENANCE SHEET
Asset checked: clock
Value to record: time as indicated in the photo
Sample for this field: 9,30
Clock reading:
10,06
